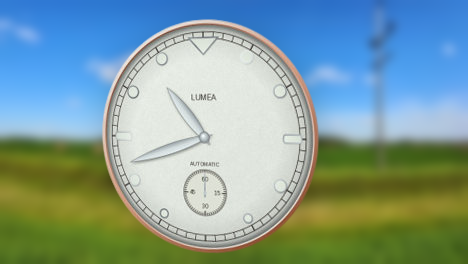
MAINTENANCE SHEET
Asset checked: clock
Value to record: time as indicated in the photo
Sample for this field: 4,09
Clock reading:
10,42
